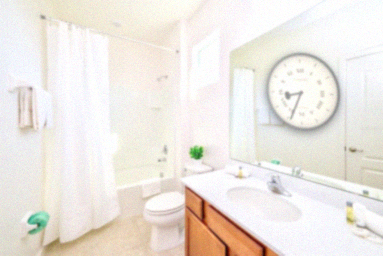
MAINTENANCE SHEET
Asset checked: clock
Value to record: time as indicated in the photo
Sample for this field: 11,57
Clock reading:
8,34
